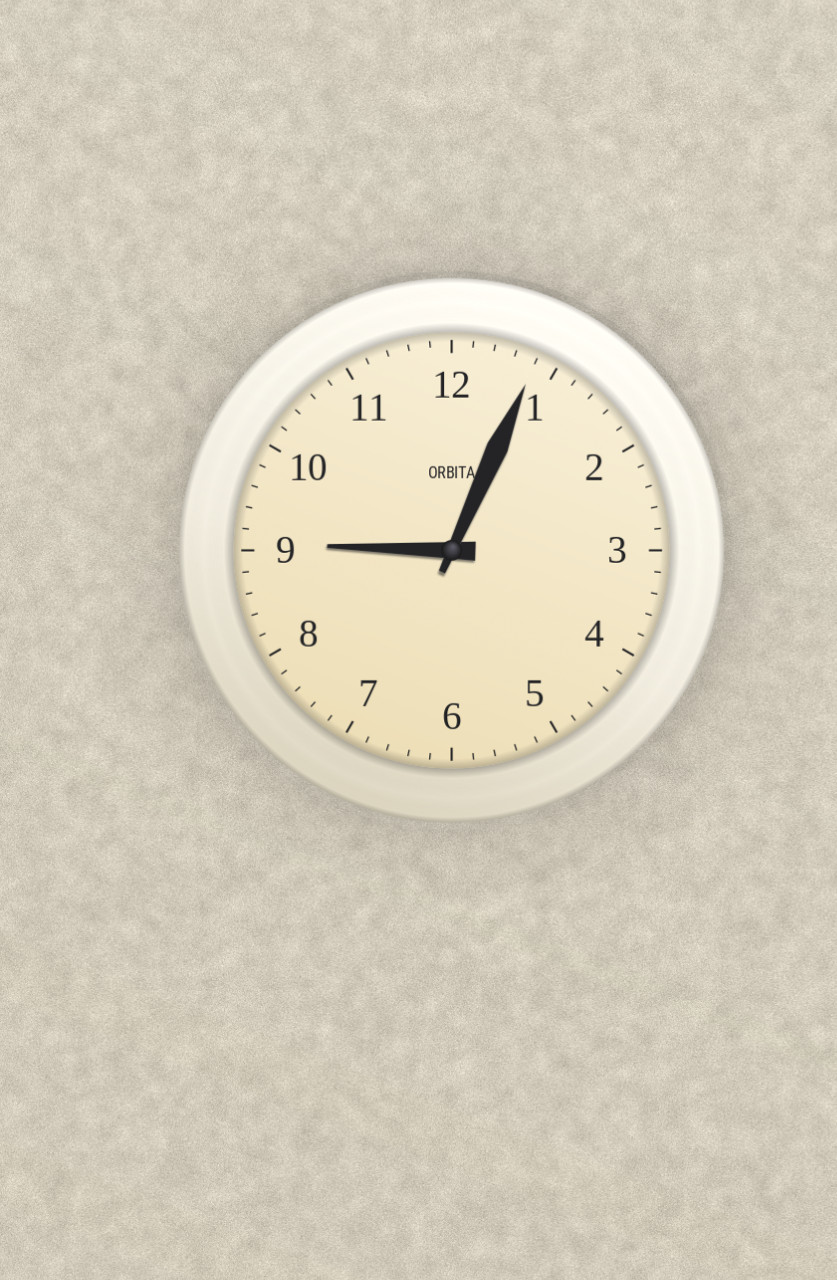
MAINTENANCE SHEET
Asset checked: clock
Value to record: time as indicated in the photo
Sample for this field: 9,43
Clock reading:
9,04
